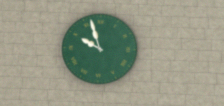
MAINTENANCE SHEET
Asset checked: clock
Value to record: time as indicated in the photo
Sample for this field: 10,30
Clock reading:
9,57
